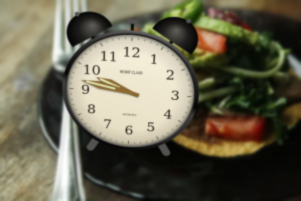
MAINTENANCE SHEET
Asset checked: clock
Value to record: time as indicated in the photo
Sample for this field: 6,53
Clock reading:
9,47
